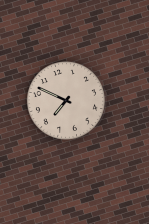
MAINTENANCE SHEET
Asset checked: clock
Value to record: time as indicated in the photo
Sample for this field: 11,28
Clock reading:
7,52
